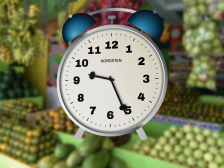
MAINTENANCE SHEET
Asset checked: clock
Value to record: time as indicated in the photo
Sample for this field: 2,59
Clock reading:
9,26
